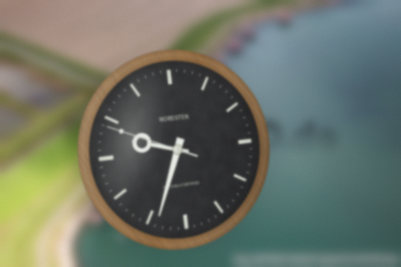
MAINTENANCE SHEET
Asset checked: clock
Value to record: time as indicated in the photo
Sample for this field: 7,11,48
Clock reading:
9,33,49
